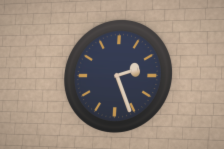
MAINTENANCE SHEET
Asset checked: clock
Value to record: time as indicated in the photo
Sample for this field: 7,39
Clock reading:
2,26
